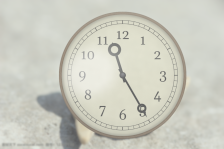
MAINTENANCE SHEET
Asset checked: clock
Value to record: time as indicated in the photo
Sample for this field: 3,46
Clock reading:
11,25
